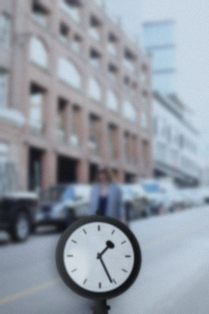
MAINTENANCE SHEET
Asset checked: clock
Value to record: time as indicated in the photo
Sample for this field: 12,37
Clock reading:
1,26
